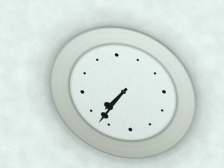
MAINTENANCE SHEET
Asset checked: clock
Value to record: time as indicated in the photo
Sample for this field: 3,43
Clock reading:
7,37
